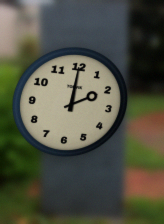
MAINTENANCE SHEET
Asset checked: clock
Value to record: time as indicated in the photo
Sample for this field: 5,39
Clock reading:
2,00
